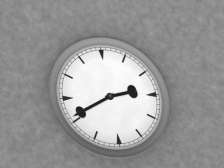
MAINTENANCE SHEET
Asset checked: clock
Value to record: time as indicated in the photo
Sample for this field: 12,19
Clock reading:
2,41
